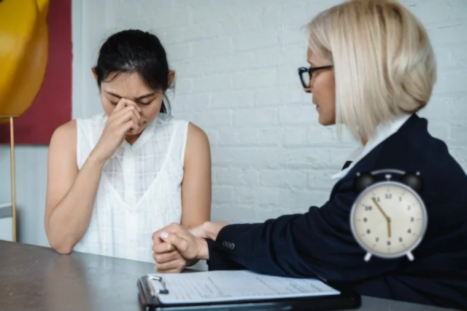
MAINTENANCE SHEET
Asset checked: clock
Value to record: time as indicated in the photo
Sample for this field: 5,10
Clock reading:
5,54
